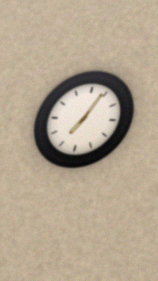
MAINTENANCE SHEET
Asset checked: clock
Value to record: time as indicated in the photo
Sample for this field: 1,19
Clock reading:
7,04
